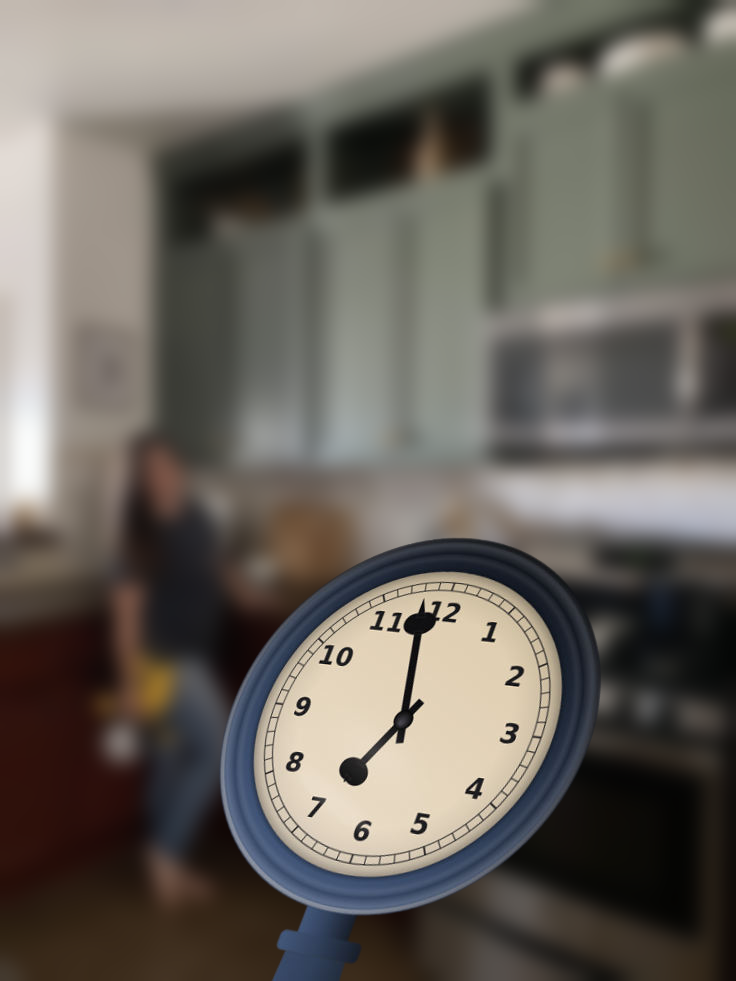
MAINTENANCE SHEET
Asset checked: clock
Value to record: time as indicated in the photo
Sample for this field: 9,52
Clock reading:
6,58
